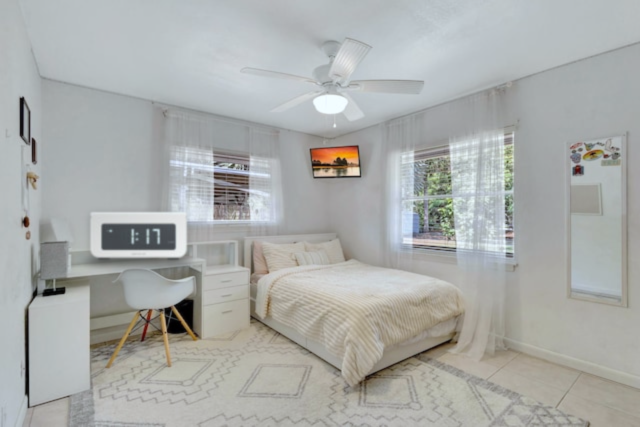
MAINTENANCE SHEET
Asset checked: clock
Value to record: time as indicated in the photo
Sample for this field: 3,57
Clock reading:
1,17
